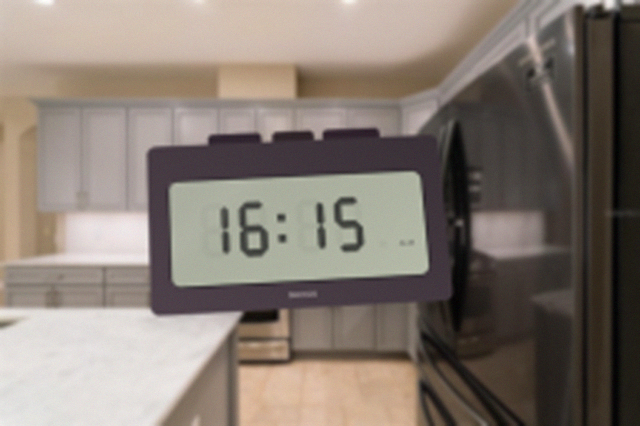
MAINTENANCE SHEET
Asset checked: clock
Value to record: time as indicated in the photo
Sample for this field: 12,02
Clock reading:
16,15
